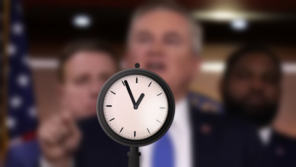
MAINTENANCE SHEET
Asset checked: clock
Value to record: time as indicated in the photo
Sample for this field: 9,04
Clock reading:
12,56
